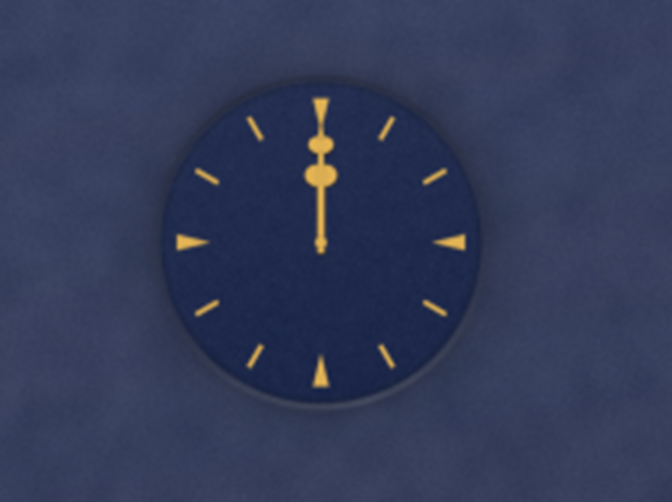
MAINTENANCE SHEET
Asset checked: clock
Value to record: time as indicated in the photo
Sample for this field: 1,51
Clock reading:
12,00
